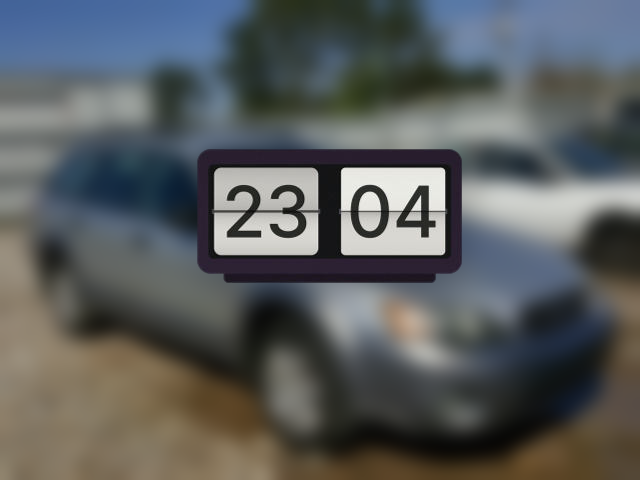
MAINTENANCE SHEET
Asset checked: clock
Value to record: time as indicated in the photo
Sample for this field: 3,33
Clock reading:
23,04
